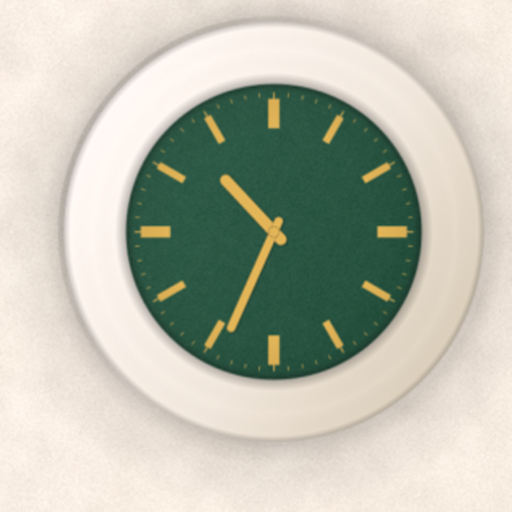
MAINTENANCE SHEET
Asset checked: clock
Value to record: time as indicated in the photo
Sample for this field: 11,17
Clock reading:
10,34
